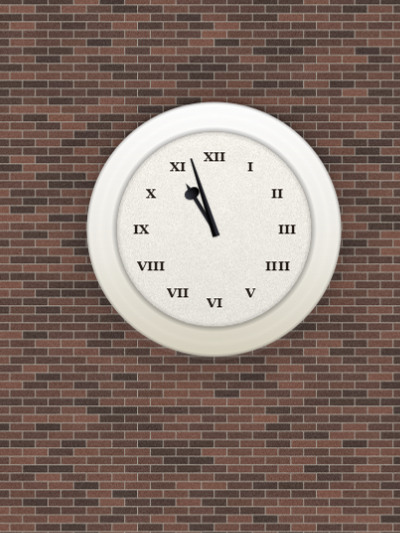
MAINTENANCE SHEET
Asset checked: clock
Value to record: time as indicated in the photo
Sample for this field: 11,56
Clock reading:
10,57
